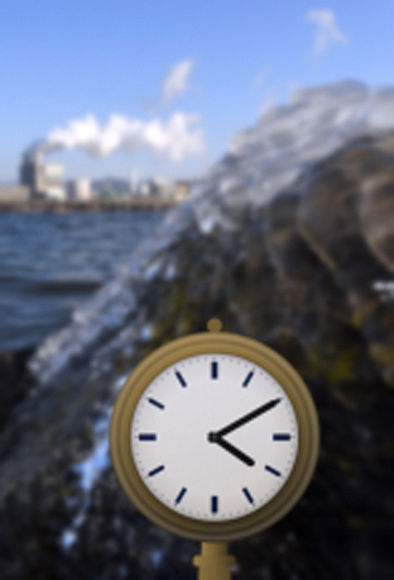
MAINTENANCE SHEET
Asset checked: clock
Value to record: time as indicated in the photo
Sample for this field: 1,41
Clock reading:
4,10
